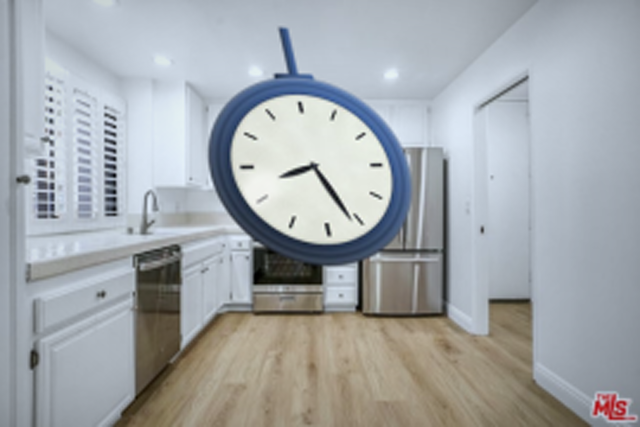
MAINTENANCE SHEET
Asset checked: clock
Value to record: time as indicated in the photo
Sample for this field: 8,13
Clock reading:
8,26
